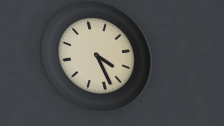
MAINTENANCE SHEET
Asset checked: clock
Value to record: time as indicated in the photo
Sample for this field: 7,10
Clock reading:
4,28
